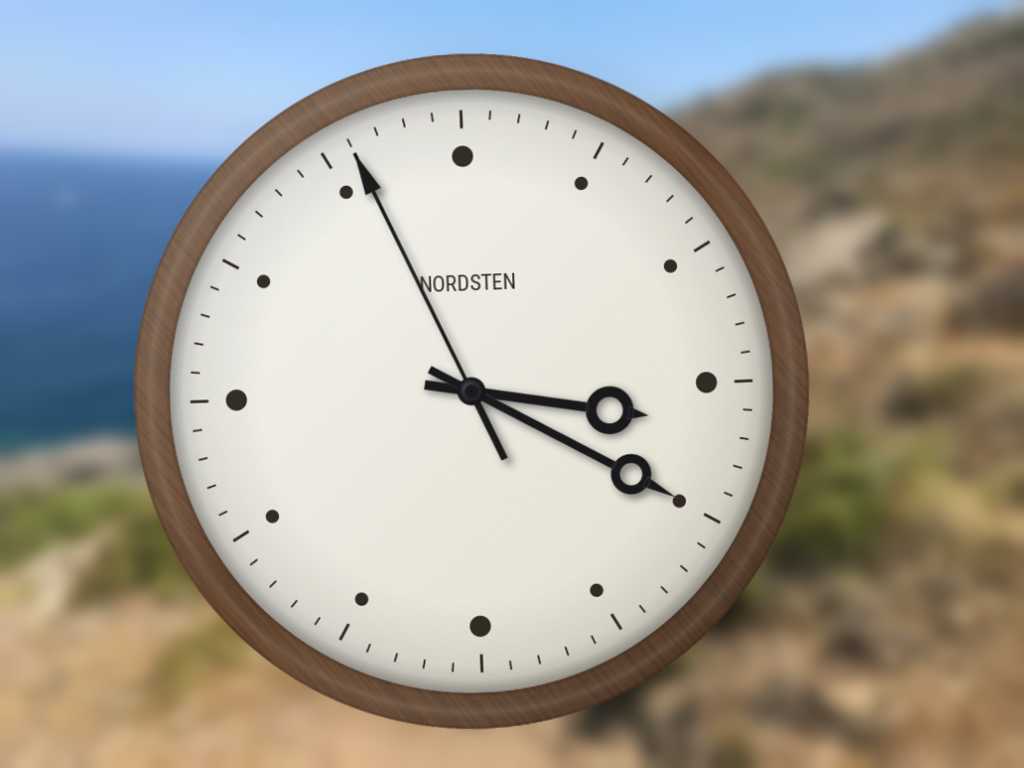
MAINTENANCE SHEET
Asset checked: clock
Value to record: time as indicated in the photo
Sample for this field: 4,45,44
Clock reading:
3,19,56
